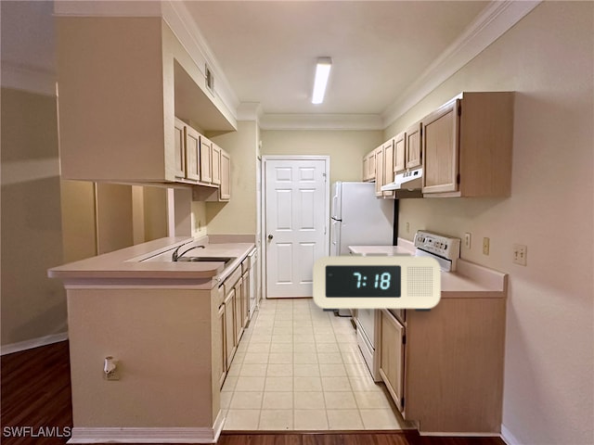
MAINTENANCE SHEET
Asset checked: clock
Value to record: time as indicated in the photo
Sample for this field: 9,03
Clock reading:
7,18
